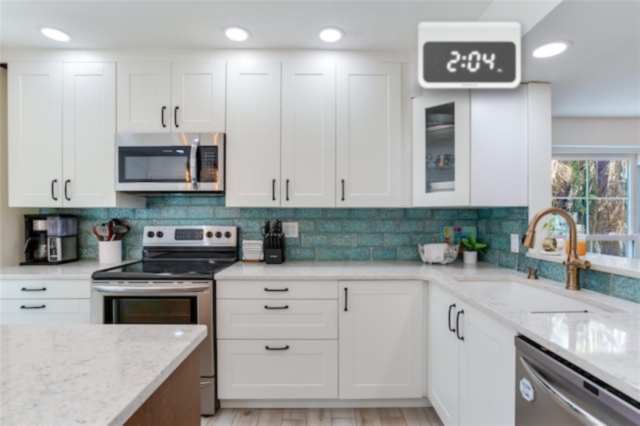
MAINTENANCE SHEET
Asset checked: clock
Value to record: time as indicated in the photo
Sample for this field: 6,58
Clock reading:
2,04
